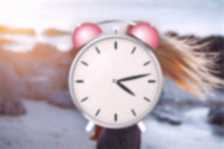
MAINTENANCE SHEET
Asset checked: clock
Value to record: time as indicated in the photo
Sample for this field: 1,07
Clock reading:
4,13
